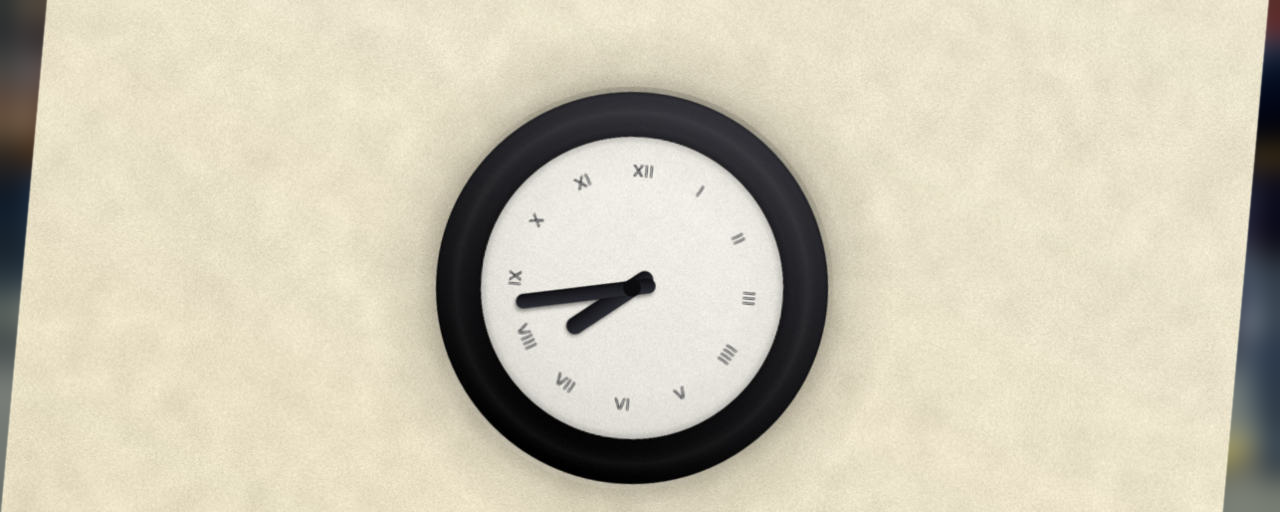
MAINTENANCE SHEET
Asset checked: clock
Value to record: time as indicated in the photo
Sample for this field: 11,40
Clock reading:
7,43
